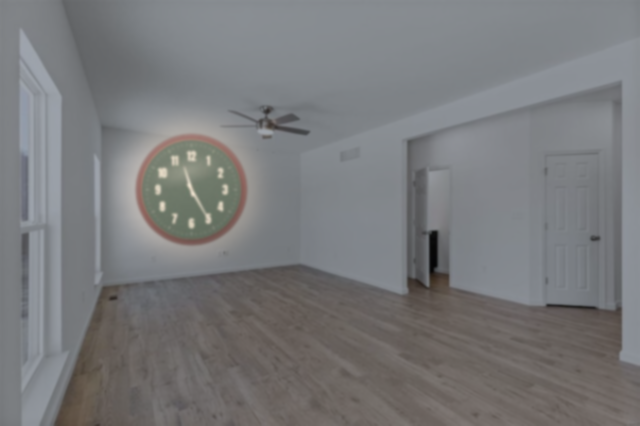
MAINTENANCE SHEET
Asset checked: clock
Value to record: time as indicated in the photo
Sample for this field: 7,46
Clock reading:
11,25
